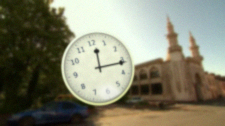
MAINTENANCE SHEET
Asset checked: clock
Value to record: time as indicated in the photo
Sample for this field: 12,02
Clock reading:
12,16
